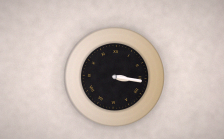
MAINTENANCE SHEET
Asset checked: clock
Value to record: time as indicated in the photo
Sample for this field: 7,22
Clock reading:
3,16
